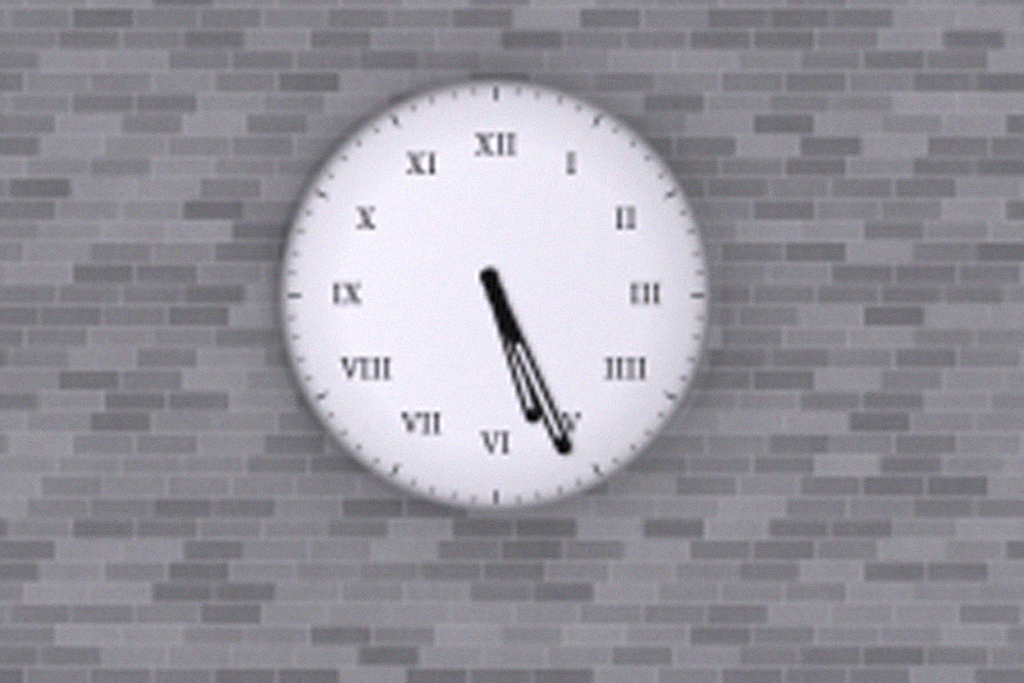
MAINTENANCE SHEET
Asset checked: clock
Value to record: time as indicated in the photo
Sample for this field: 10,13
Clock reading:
5,26
